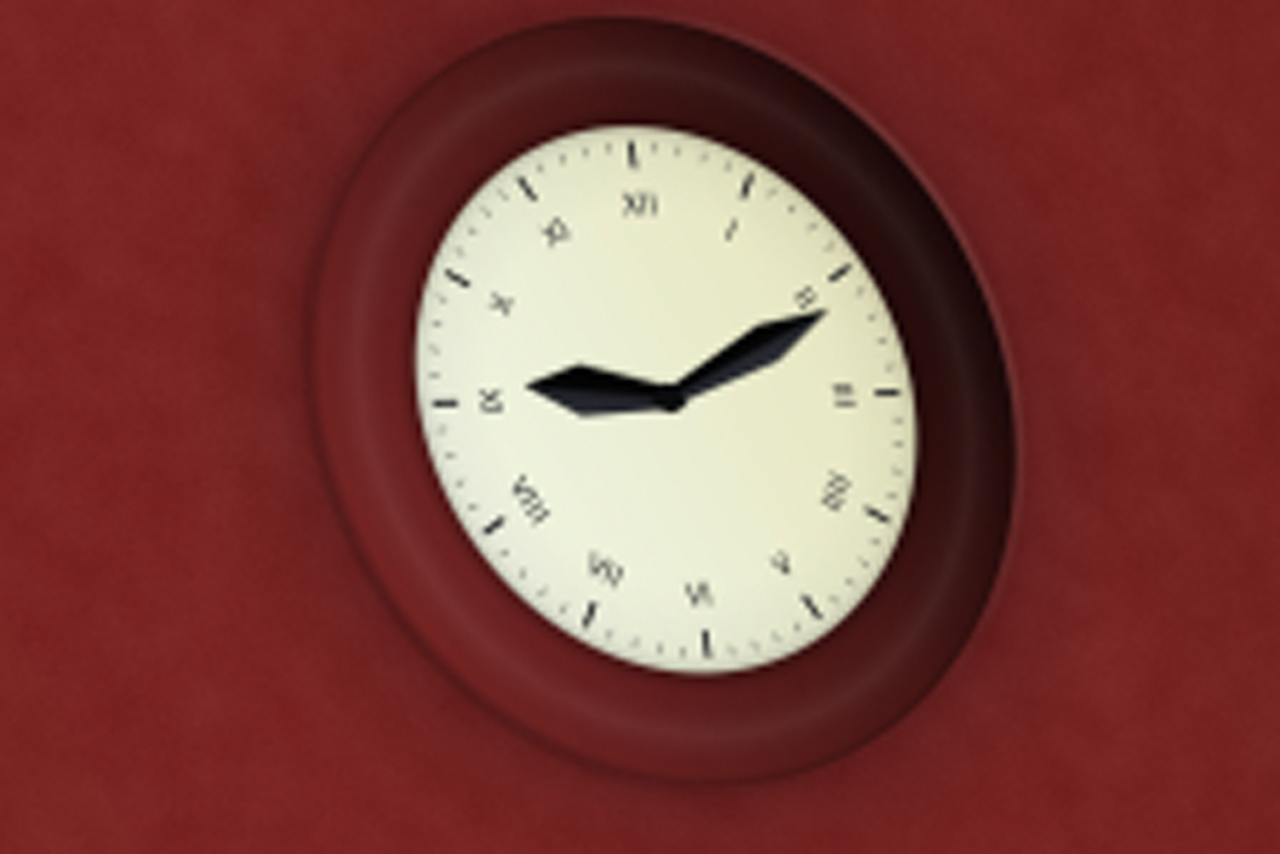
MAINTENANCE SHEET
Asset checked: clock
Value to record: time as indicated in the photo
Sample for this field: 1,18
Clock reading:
9,11
